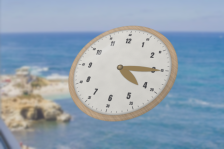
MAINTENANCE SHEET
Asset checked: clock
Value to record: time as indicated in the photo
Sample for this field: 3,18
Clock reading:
4,15
